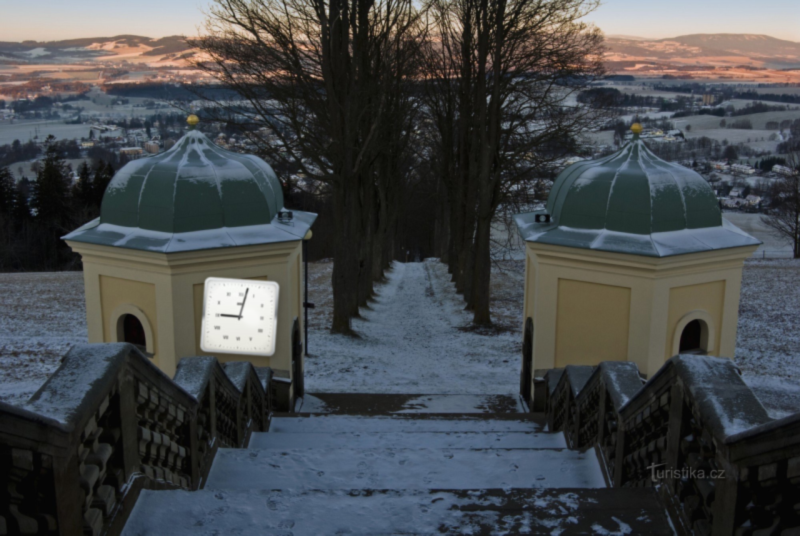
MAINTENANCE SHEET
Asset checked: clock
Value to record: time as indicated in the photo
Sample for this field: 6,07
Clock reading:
9,02
